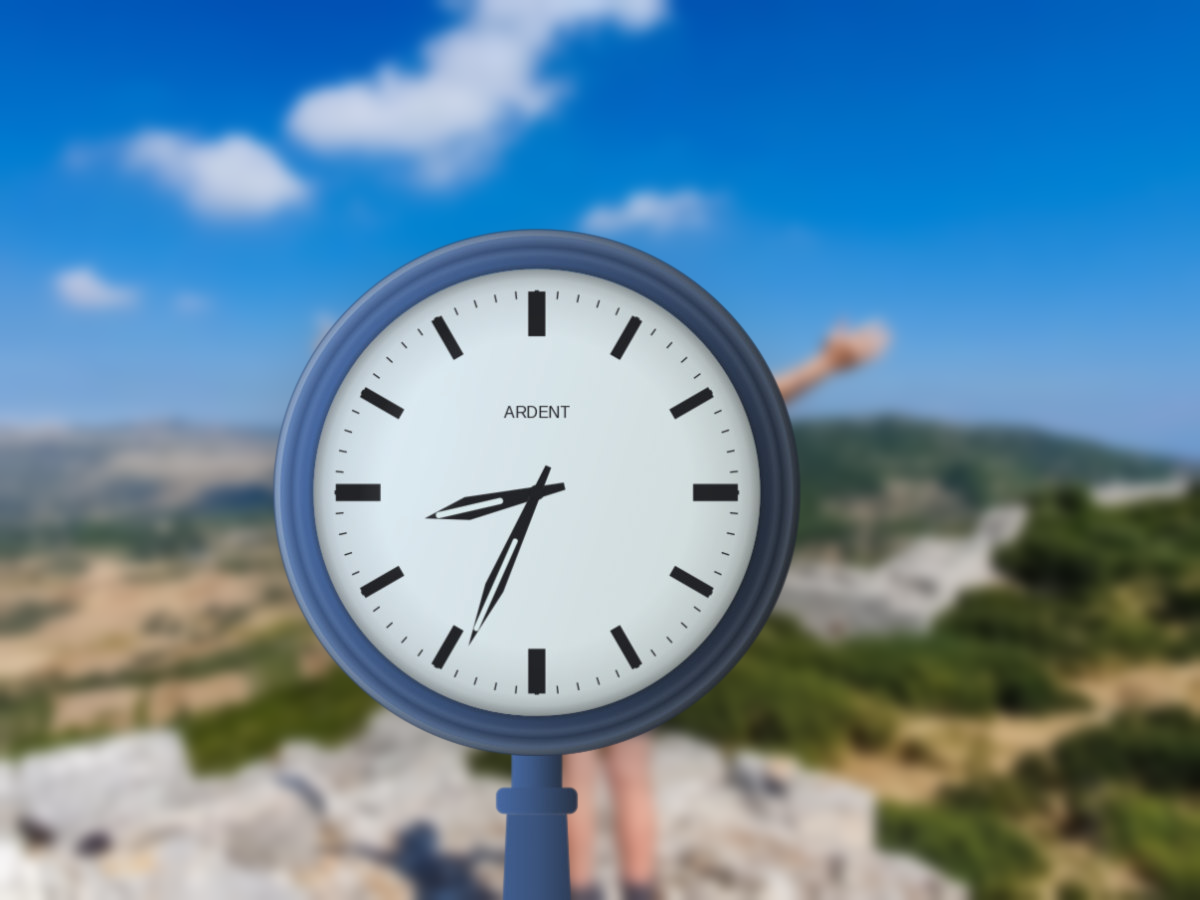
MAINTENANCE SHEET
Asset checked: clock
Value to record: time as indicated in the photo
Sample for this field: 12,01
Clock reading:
8,34
